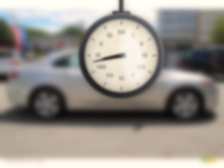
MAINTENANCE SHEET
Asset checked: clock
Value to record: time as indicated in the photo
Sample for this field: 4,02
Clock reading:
8,43
